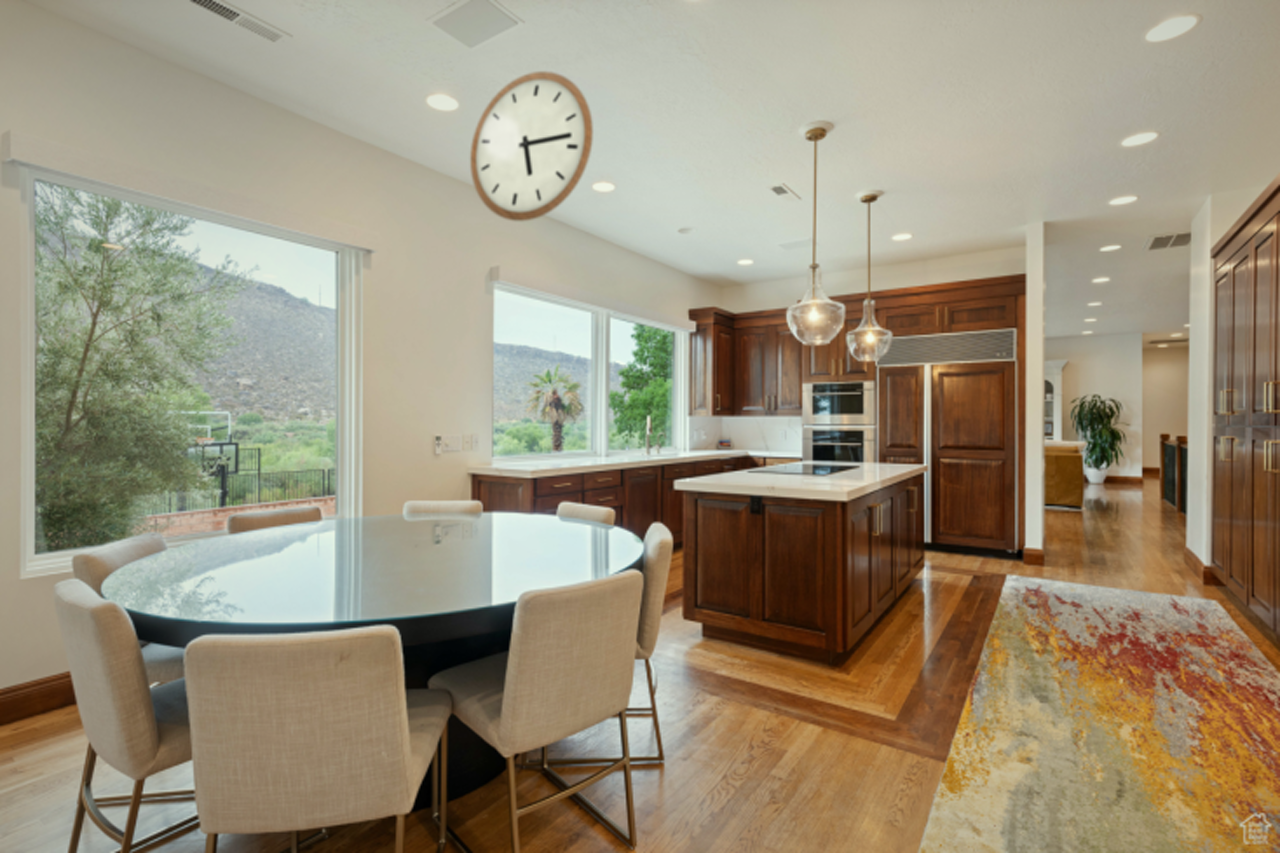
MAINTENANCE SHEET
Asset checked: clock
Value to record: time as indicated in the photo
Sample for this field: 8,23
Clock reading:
5,13
